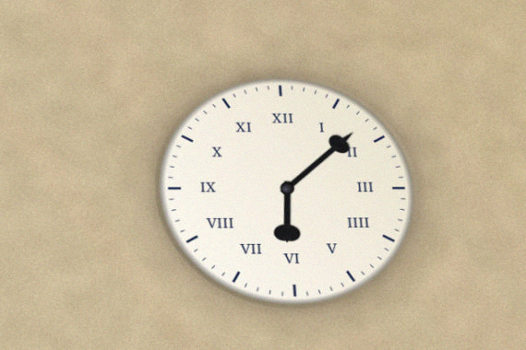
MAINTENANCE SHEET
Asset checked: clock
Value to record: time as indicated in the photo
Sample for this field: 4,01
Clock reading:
6,08
